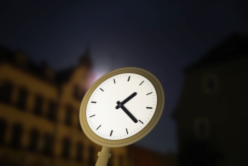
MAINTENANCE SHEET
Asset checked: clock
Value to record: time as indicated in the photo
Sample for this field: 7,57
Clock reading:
1,21
